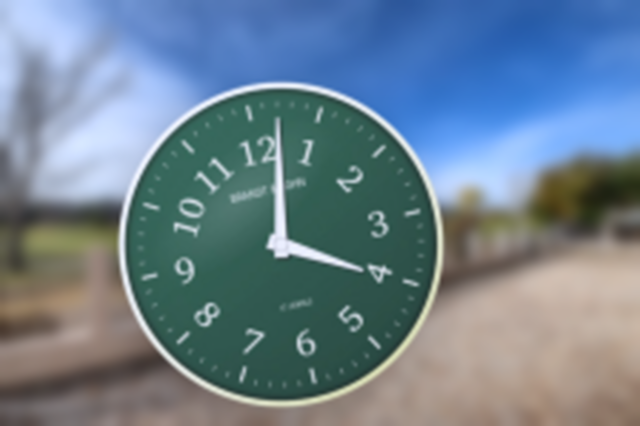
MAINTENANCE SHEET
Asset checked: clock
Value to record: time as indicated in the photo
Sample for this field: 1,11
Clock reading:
4,02
